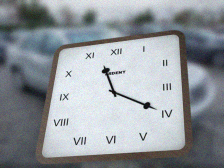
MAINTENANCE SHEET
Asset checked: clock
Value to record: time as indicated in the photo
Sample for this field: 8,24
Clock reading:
11,20
